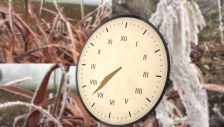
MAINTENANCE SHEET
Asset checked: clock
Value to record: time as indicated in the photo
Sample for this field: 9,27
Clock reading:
7,37
